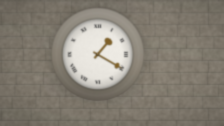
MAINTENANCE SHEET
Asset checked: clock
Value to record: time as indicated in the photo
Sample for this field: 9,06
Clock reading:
1,20
